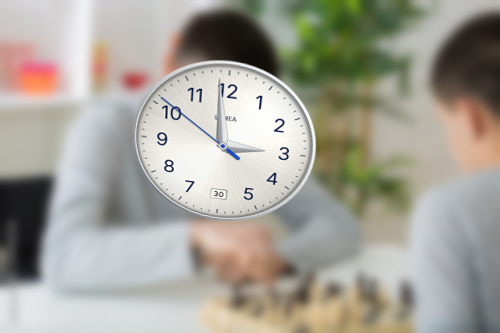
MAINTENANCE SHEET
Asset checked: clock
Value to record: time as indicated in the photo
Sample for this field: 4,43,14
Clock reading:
2,58,51
